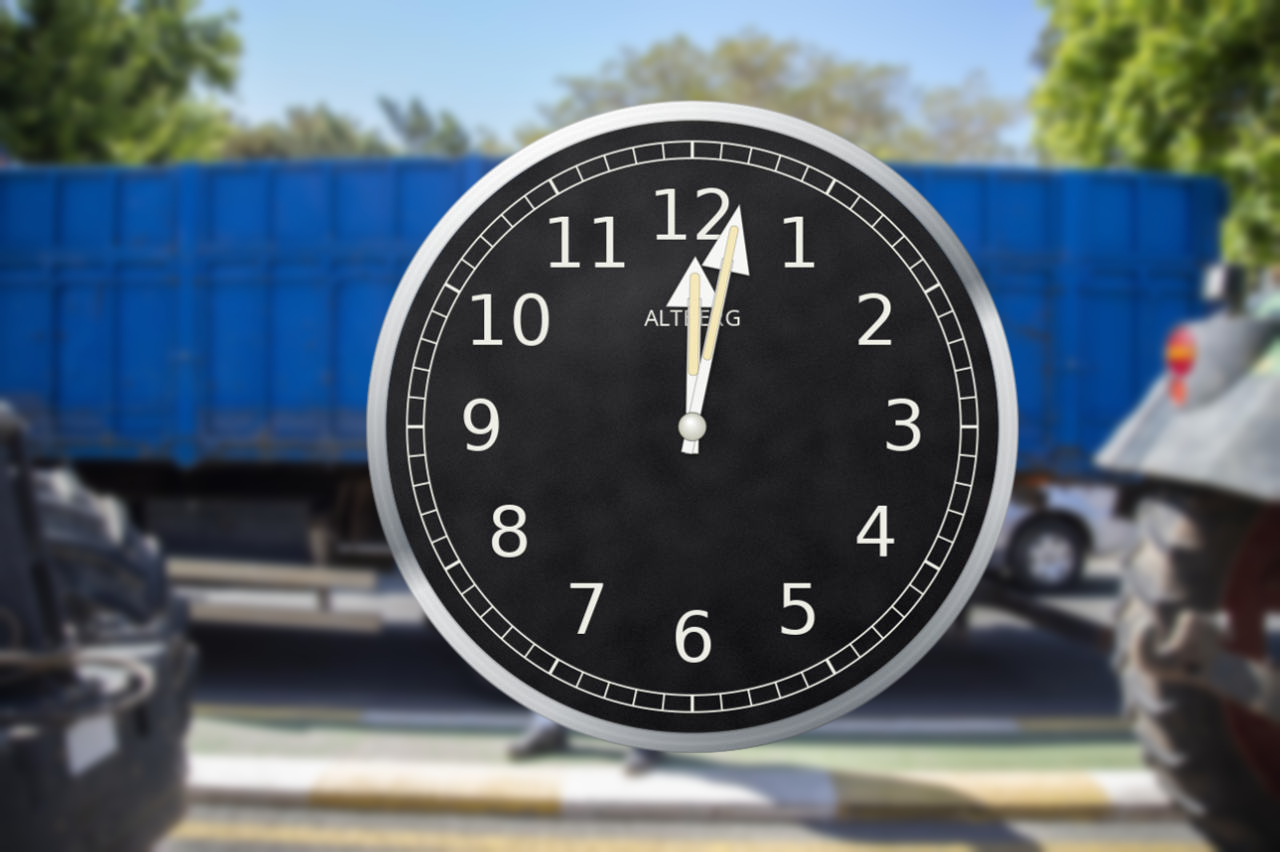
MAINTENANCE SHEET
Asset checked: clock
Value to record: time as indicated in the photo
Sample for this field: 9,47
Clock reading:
12,02
